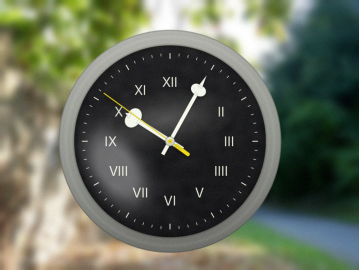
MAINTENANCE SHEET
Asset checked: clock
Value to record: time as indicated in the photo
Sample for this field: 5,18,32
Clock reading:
10,04,51
